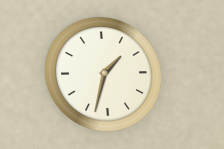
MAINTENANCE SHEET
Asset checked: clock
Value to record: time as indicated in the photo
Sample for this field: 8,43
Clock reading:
1,33
